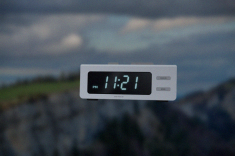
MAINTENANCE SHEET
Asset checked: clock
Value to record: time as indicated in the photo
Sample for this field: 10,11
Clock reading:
11,21
